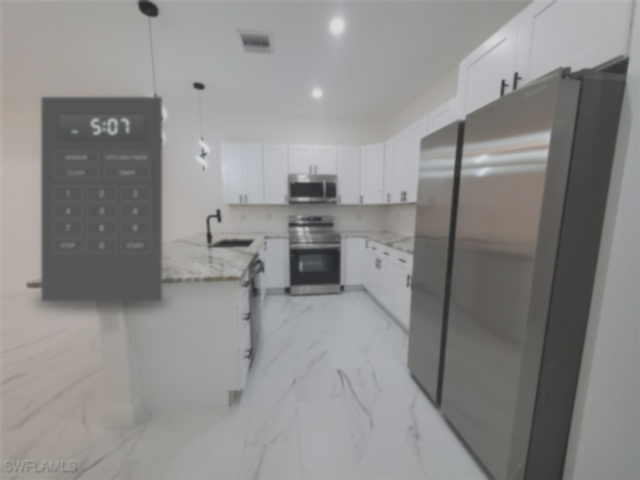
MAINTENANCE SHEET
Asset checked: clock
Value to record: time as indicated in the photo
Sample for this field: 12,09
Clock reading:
5,07
